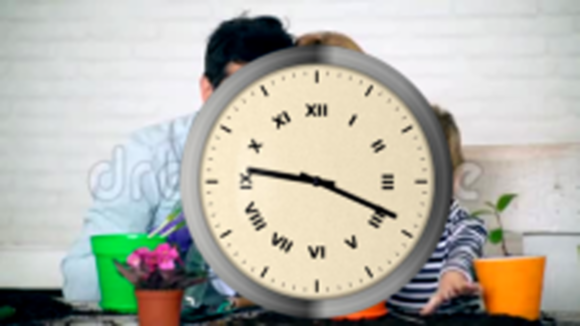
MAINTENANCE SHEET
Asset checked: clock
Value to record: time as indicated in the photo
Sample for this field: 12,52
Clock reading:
9,19
